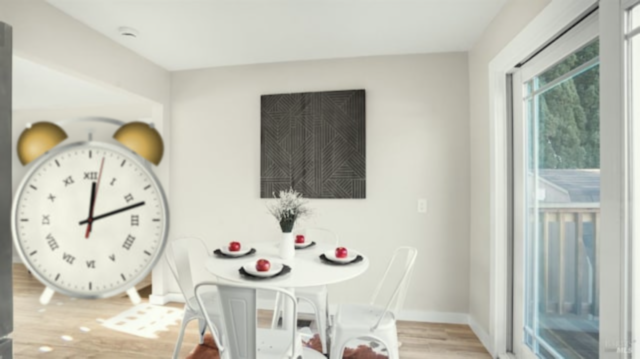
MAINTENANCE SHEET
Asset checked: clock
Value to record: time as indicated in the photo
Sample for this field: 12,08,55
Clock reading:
12,12,02
